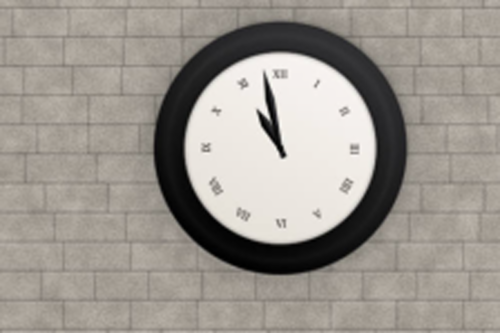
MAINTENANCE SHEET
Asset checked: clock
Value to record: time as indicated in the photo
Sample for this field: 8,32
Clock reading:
10,58
